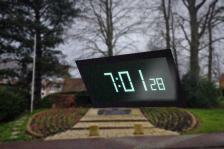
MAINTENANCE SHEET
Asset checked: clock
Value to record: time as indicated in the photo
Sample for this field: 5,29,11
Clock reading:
7,01,28
